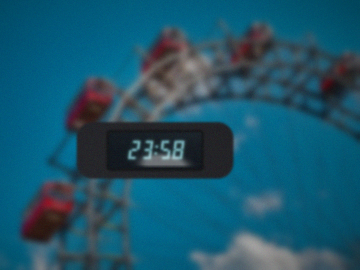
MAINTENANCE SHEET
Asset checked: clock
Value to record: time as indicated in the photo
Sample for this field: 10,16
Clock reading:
23,58
